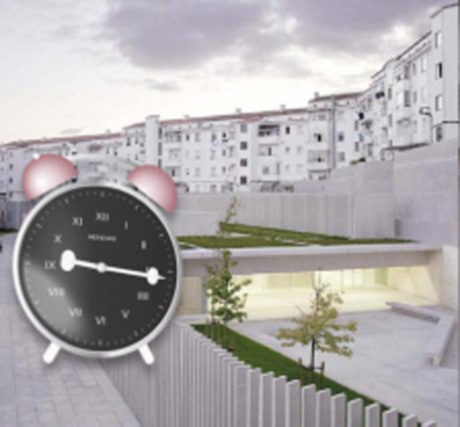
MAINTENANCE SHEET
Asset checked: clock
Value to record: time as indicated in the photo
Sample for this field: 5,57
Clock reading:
9,16
